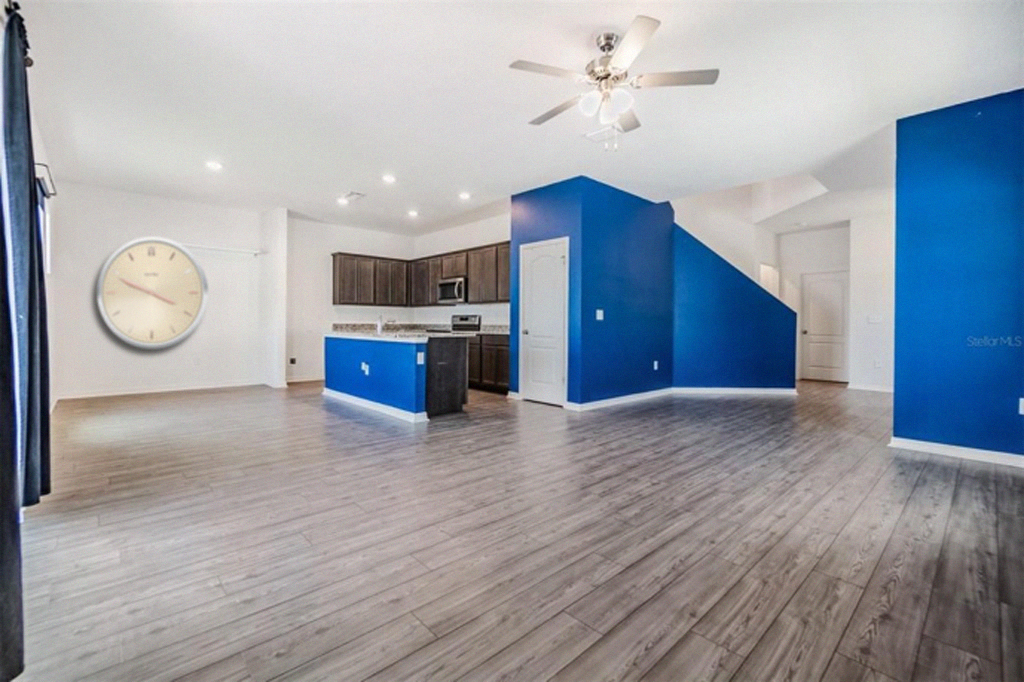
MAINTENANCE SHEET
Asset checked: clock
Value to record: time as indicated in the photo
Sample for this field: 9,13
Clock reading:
3,49
